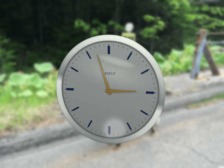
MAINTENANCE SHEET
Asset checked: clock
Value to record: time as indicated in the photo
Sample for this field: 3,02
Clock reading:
2,57
